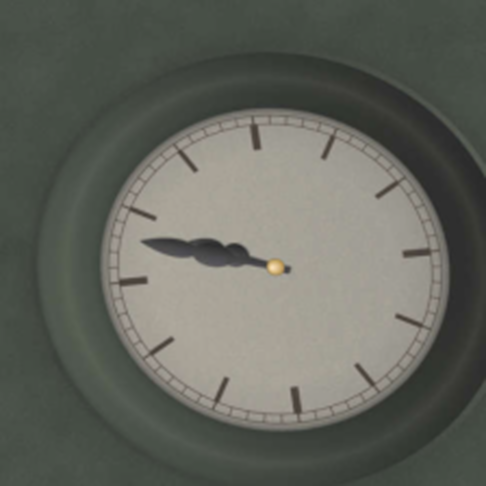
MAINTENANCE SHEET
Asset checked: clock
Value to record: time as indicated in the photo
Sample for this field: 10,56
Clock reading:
9,48
